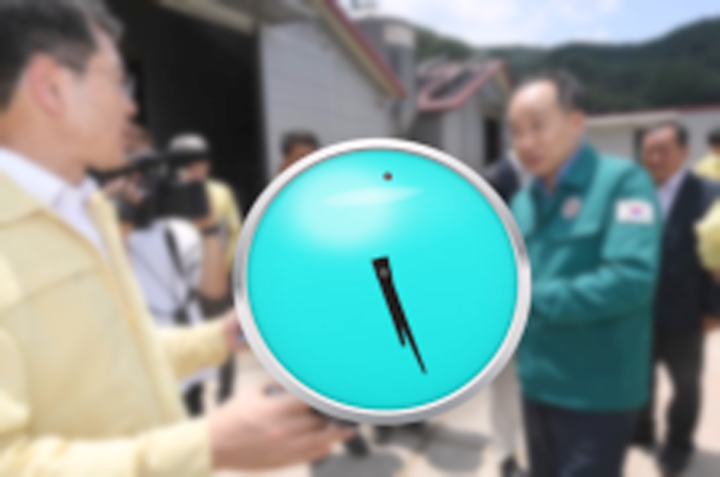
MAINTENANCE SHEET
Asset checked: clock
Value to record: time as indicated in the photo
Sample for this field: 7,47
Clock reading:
5,26
